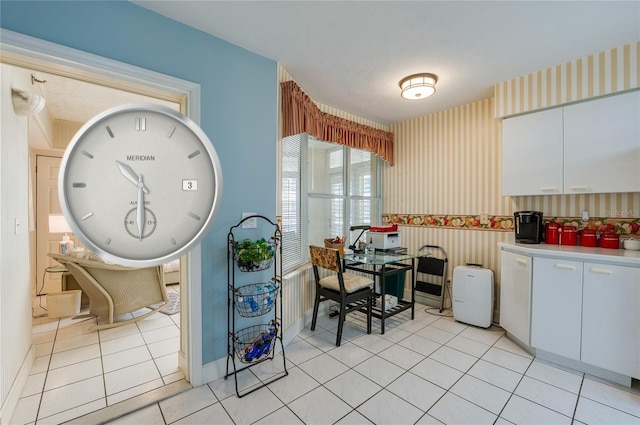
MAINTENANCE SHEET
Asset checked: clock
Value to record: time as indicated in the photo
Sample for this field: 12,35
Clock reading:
10,30
